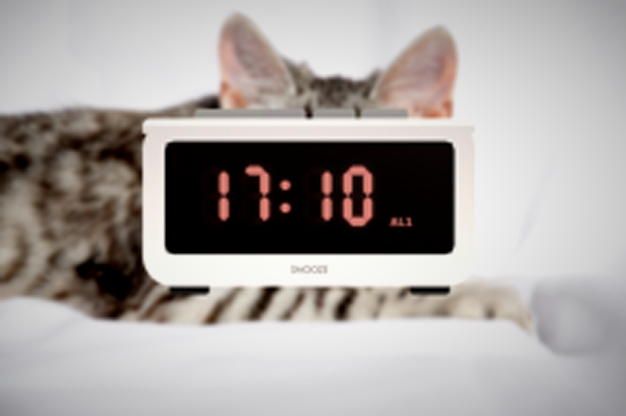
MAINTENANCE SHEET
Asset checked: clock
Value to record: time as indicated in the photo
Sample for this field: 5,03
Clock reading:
17,10
